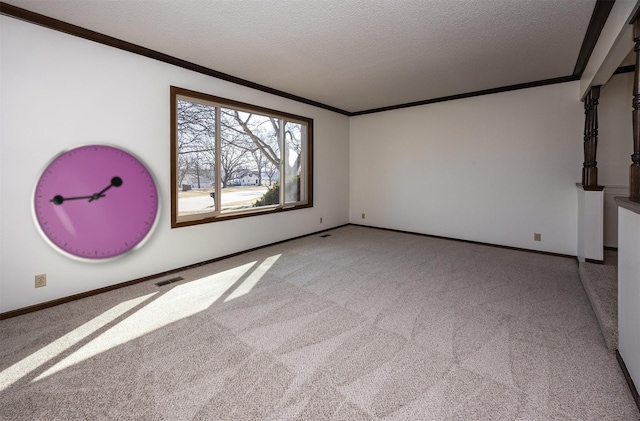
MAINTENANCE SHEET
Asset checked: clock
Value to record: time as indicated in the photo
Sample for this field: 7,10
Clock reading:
1,44
